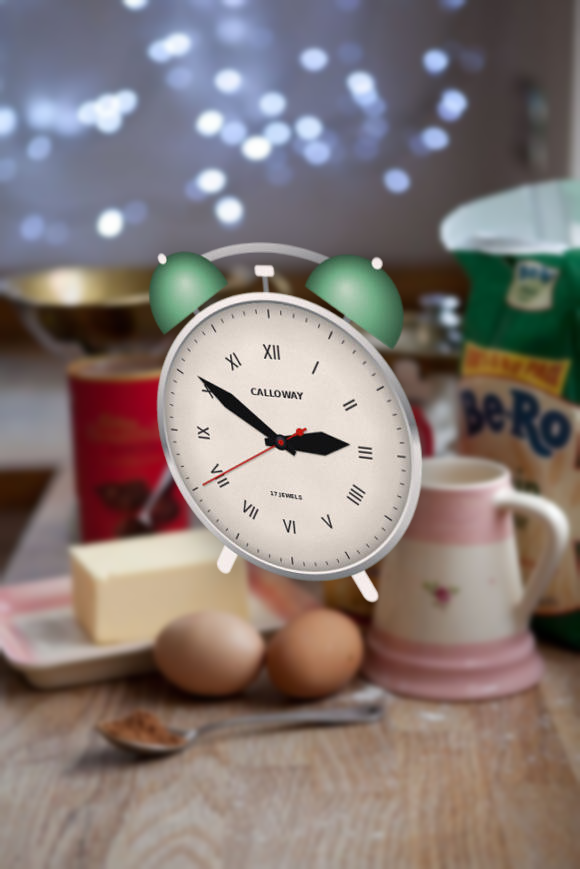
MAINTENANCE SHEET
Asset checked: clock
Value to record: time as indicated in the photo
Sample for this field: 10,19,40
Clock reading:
2,50,40
